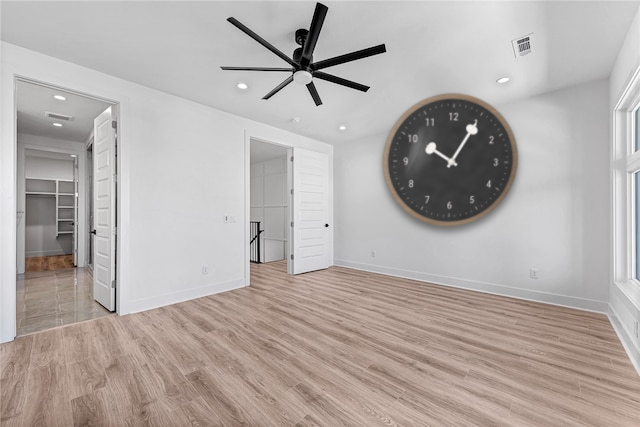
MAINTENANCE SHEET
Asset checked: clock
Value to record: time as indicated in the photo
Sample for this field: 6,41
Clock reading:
10,05
